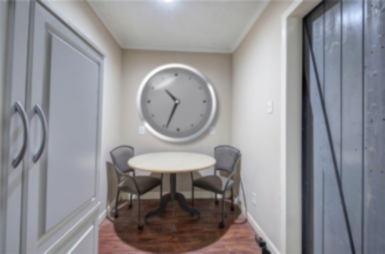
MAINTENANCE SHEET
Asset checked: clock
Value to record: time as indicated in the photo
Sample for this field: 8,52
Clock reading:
10,34
